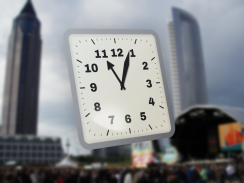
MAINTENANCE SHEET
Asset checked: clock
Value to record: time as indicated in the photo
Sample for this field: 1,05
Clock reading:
11,04
